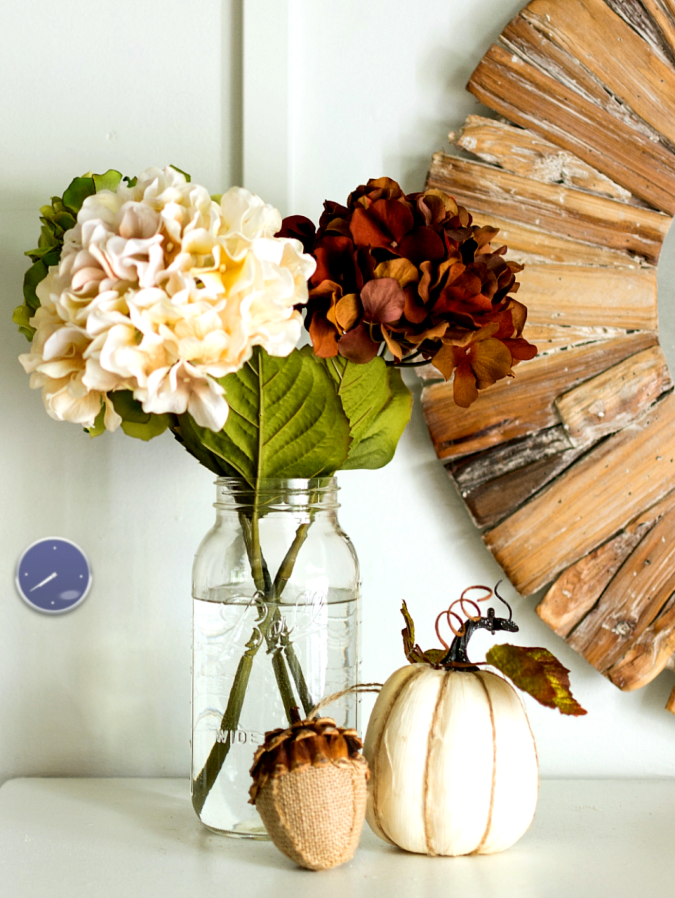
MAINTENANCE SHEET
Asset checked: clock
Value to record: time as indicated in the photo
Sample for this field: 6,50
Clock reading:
7,39
